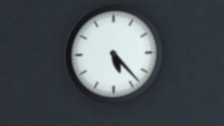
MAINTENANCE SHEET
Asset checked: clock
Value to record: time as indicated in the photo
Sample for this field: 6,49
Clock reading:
5,23
